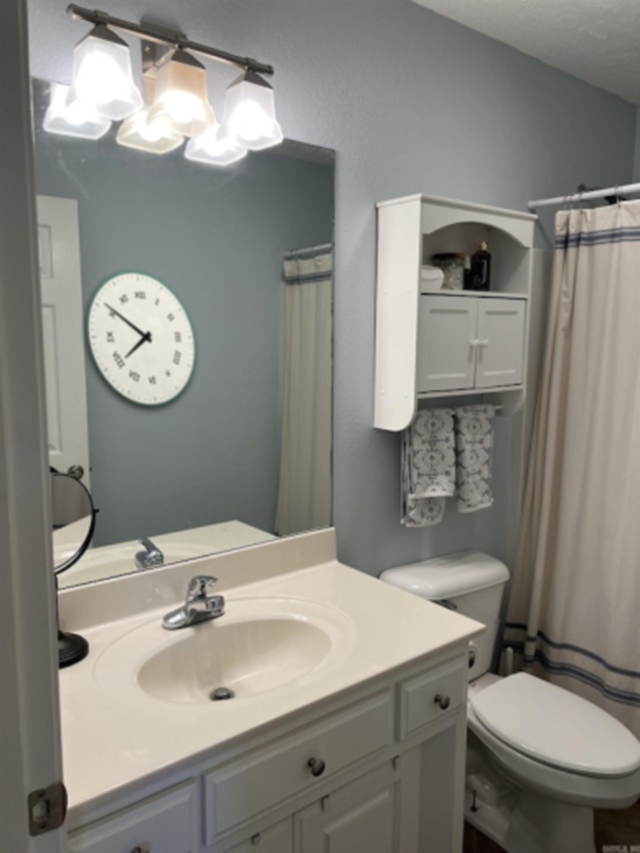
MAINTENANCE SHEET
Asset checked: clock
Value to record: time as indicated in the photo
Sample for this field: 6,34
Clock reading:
7,51
